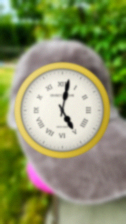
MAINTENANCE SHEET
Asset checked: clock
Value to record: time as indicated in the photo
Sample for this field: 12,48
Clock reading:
5,02
